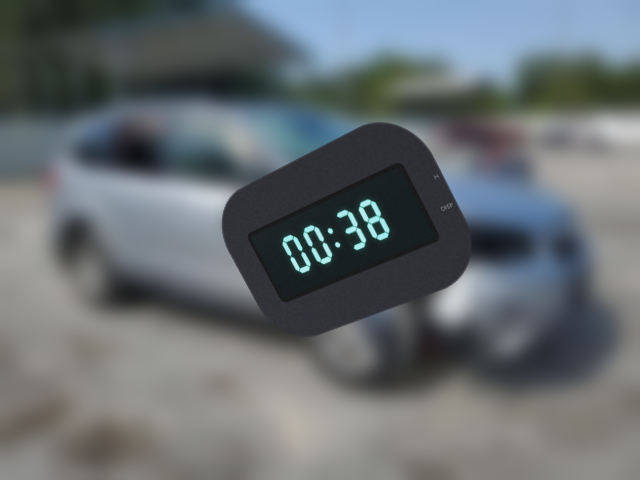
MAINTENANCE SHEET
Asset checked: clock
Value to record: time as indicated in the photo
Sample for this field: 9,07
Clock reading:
0,38
